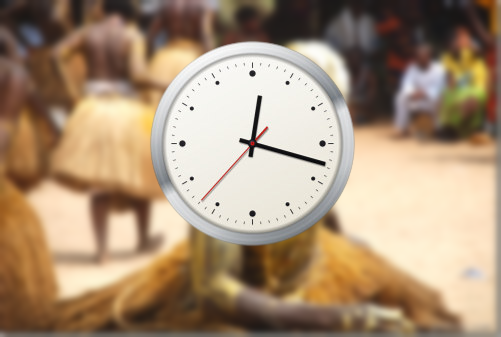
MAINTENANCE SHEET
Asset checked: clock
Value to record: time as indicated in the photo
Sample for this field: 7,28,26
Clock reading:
12,17,37
